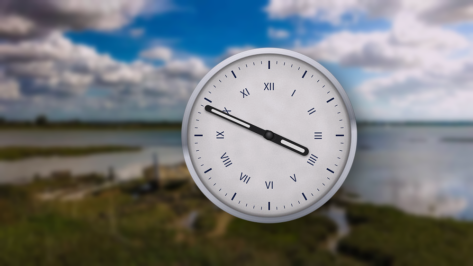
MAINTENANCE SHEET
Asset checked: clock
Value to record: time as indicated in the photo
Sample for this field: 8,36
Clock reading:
3,49
